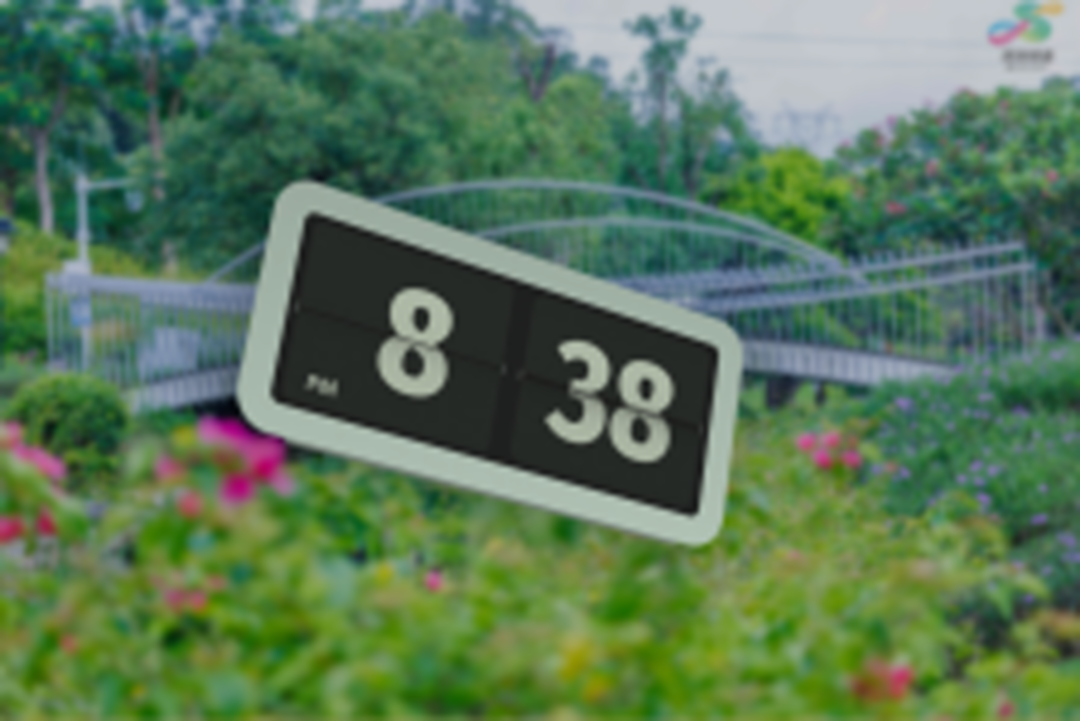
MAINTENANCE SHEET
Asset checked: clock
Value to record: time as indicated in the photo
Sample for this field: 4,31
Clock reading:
8,38
